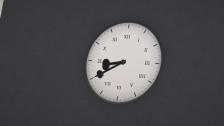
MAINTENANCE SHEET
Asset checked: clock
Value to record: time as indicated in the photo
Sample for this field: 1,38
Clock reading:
8,40
